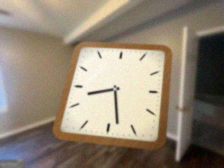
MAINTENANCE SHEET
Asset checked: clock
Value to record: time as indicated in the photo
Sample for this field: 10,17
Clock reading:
8,28
